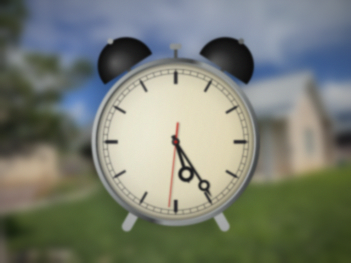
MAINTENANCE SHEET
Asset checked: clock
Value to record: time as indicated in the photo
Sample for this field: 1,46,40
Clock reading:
5,24,31
